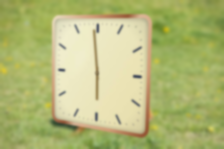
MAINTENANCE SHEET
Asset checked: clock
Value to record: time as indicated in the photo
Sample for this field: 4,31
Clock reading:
5,59
